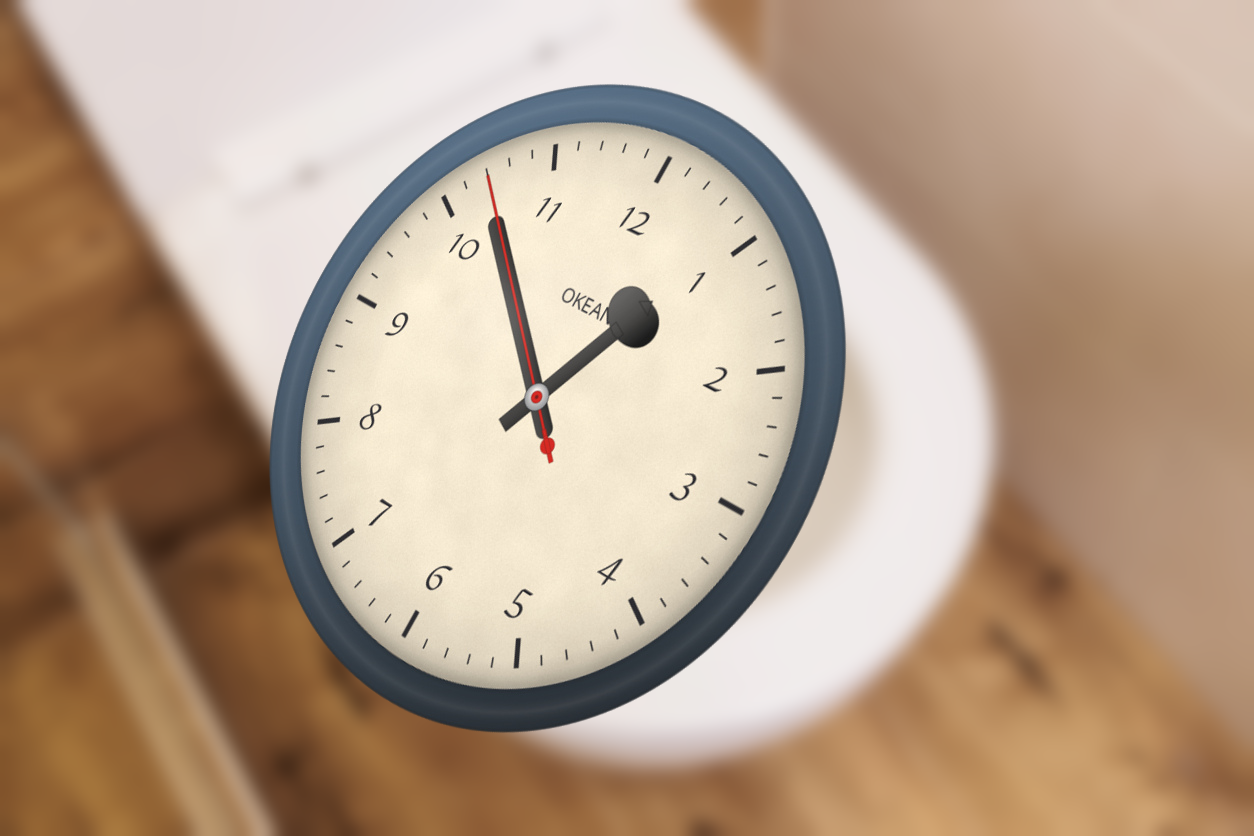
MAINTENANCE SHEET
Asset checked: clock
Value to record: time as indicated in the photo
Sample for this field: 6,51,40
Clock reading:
12,51,52
